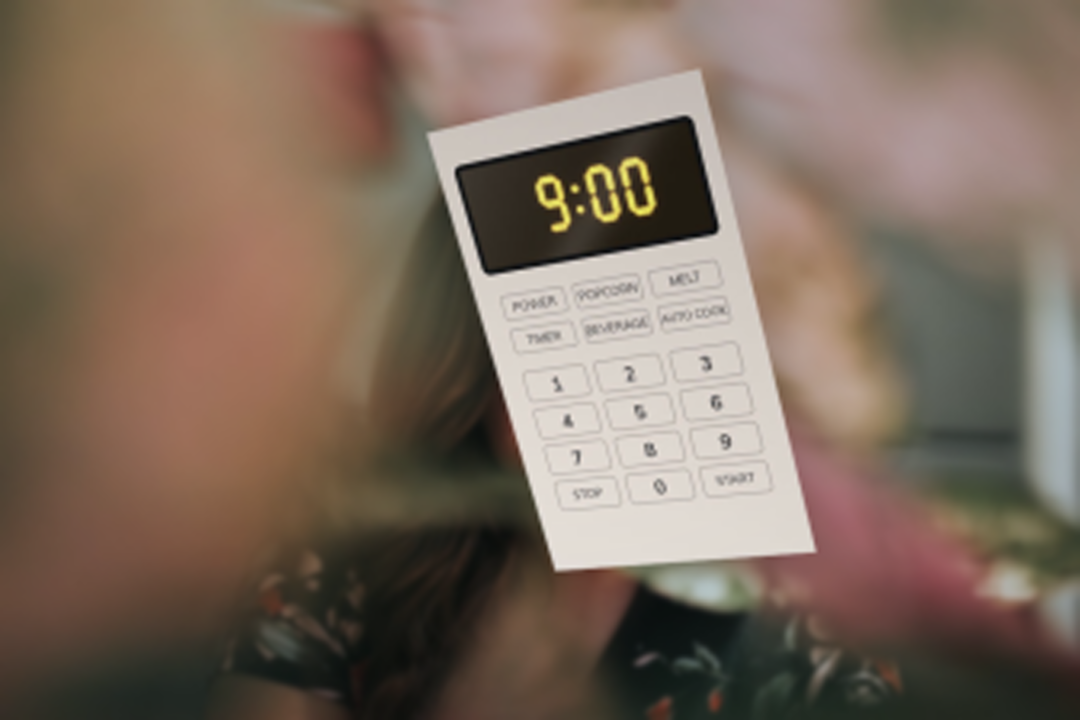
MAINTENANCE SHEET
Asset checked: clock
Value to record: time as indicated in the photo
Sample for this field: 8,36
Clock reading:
9,00
